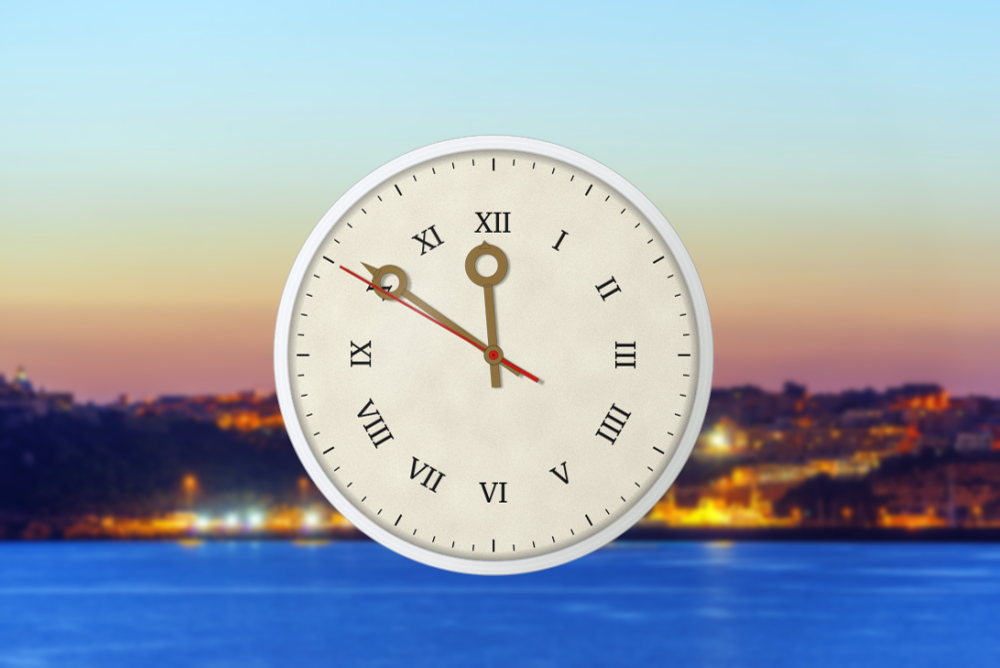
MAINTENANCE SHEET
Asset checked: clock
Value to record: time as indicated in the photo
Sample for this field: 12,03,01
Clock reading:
11,50,50
